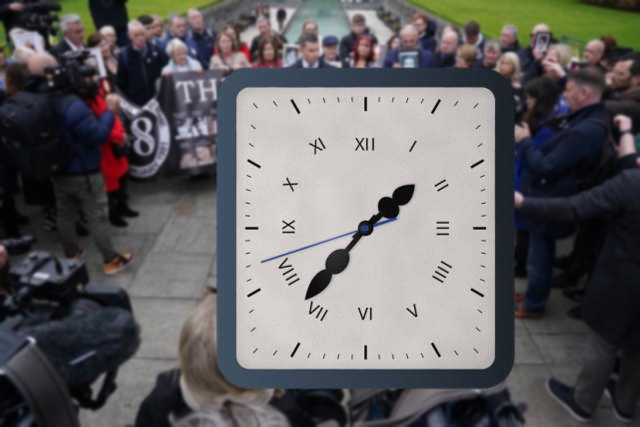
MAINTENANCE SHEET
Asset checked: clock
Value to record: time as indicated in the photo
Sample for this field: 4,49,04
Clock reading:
1,36,42
